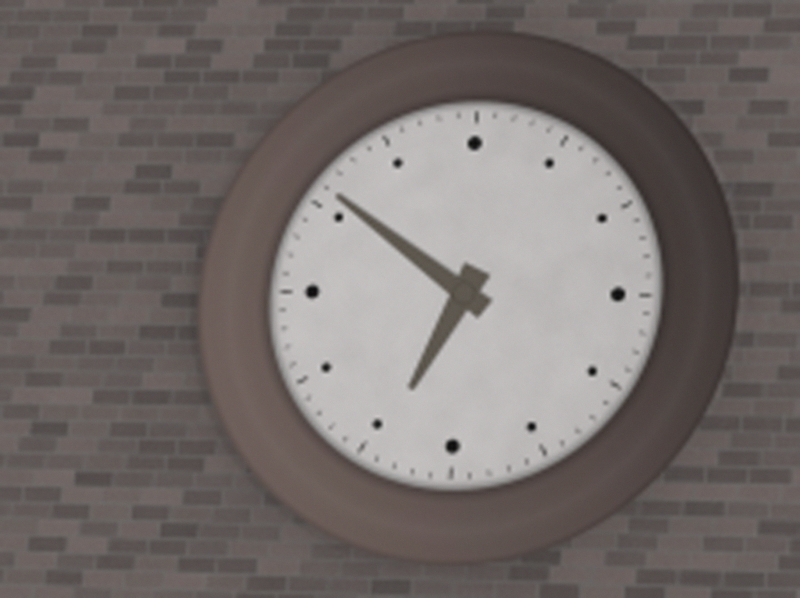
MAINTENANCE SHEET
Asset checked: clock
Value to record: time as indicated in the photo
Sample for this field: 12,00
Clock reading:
6,51
